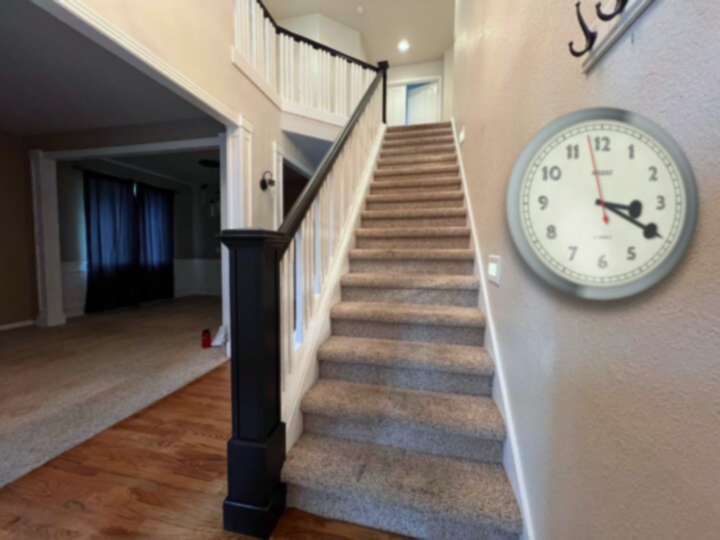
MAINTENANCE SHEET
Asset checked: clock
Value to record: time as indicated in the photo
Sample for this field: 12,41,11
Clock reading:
3,19,58
